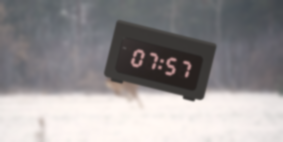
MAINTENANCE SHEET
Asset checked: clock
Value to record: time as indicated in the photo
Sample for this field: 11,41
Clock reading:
7,57
